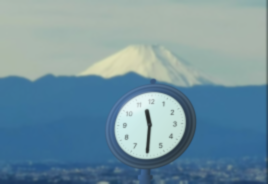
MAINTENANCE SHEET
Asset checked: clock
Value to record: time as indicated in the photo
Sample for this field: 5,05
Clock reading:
11,30
